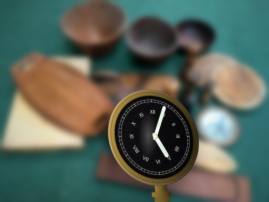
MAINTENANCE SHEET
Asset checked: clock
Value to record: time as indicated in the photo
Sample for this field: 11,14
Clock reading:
5,04
